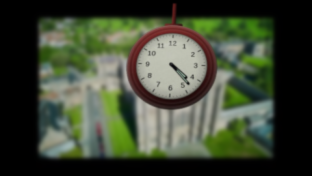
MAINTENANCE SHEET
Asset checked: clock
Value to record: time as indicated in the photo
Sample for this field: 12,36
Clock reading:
4,23
